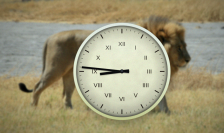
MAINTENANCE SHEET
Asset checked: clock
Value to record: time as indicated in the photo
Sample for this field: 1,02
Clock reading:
8,46
